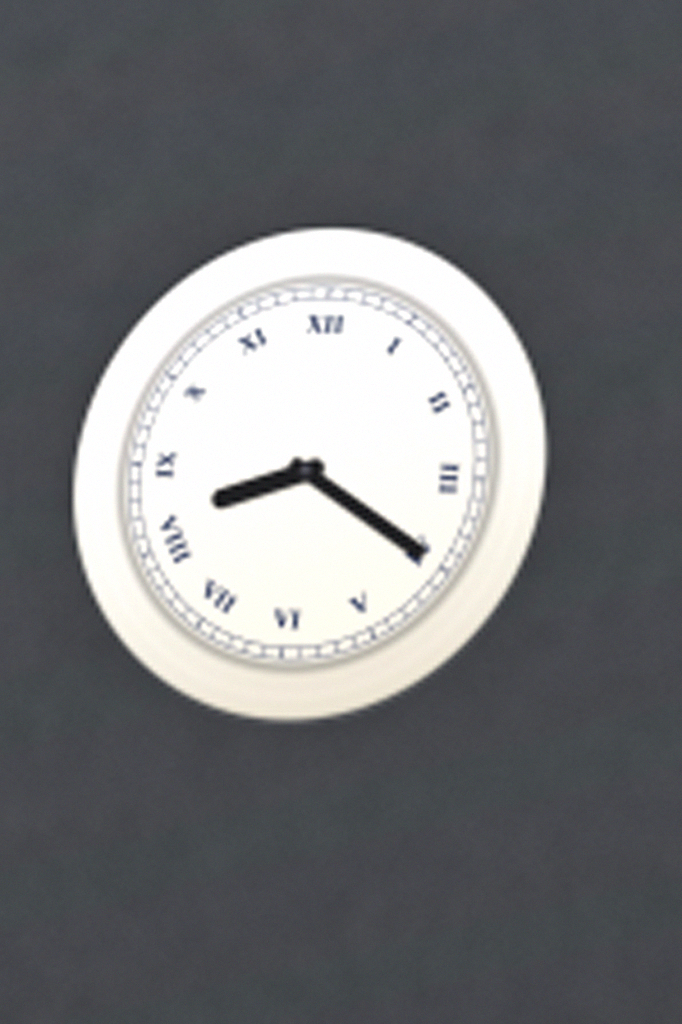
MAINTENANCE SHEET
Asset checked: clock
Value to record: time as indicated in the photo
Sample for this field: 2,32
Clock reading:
8,20
